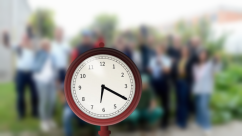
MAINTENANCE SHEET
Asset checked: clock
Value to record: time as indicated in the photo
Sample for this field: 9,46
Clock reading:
6,20
